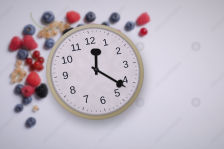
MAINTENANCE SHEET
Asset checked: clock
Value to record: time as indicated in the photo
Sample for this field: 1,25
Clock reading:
12,22
